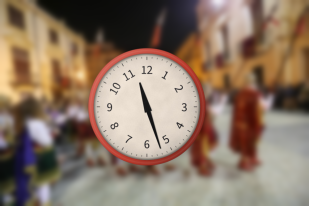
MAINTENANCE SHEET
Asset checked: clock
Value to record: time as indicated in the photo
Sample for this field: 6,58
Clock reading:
11,27
